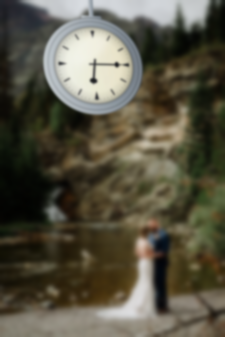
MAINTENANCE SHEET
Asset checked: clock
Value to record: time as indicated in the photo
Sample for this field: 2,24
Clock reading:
6,15
